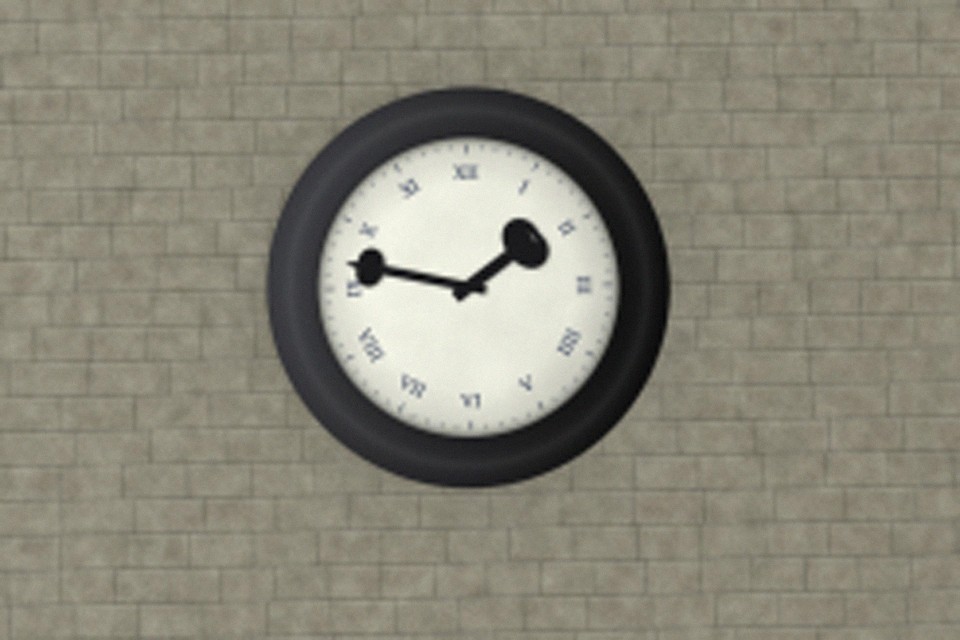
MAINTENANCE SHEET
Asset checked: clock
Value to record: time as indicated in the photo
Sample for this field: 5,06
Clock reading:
1,47
